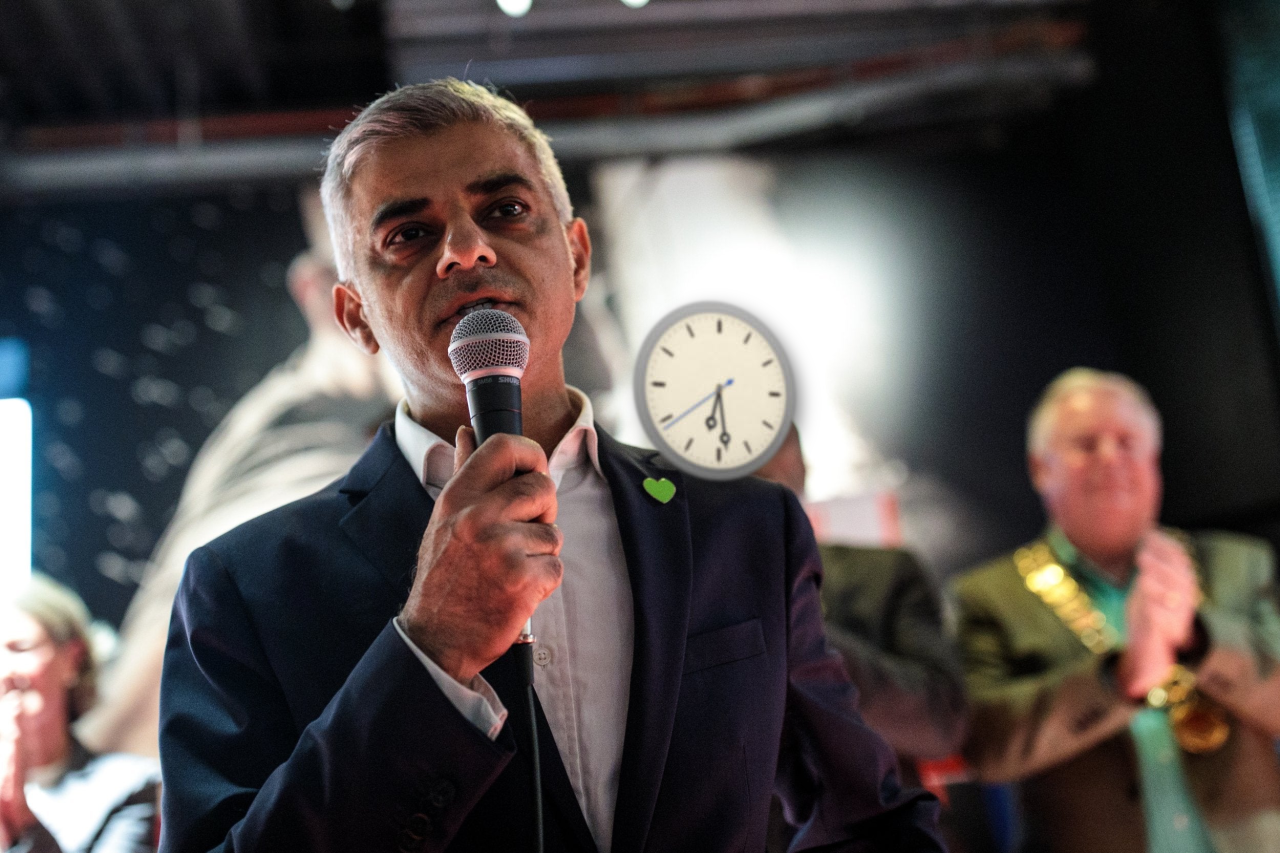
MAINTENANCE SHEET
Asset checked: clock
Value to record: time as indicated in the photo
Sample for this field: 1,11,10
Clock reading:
6,28,39
